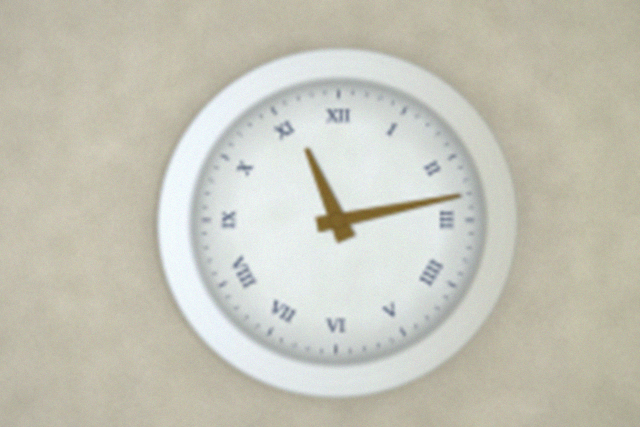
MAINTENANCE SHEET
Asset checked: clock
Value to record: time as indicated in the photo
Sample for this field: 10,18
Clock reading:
11,13
